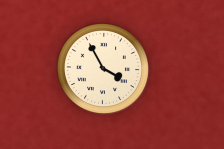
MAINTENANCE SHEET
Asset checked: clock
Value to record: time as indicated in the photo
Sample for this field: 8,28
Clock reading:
3,55
